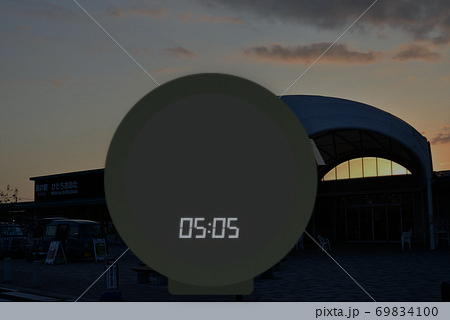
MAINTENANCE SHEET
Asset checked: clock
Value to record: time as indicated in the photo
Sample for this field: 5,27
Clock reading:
5,05
